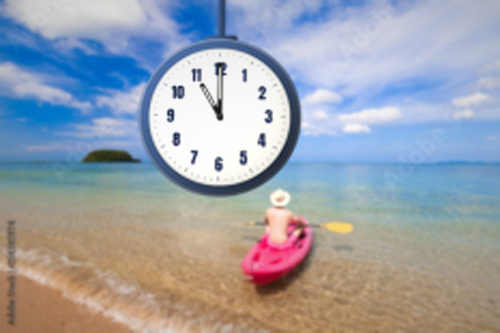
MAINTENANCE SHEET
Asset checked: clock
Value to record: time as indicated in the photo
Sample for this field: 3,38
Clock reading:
11,00
